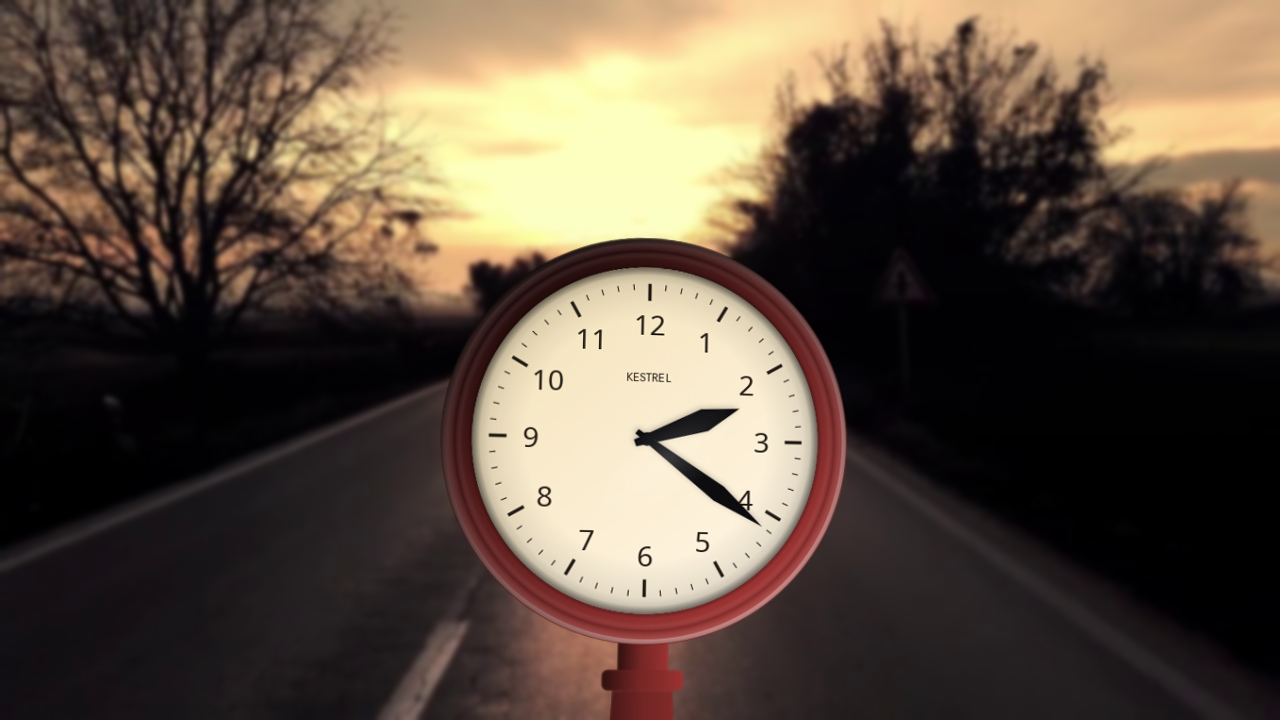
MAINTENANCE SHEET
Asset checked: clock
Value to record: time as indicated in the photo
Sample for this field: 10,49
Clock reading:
2,21
